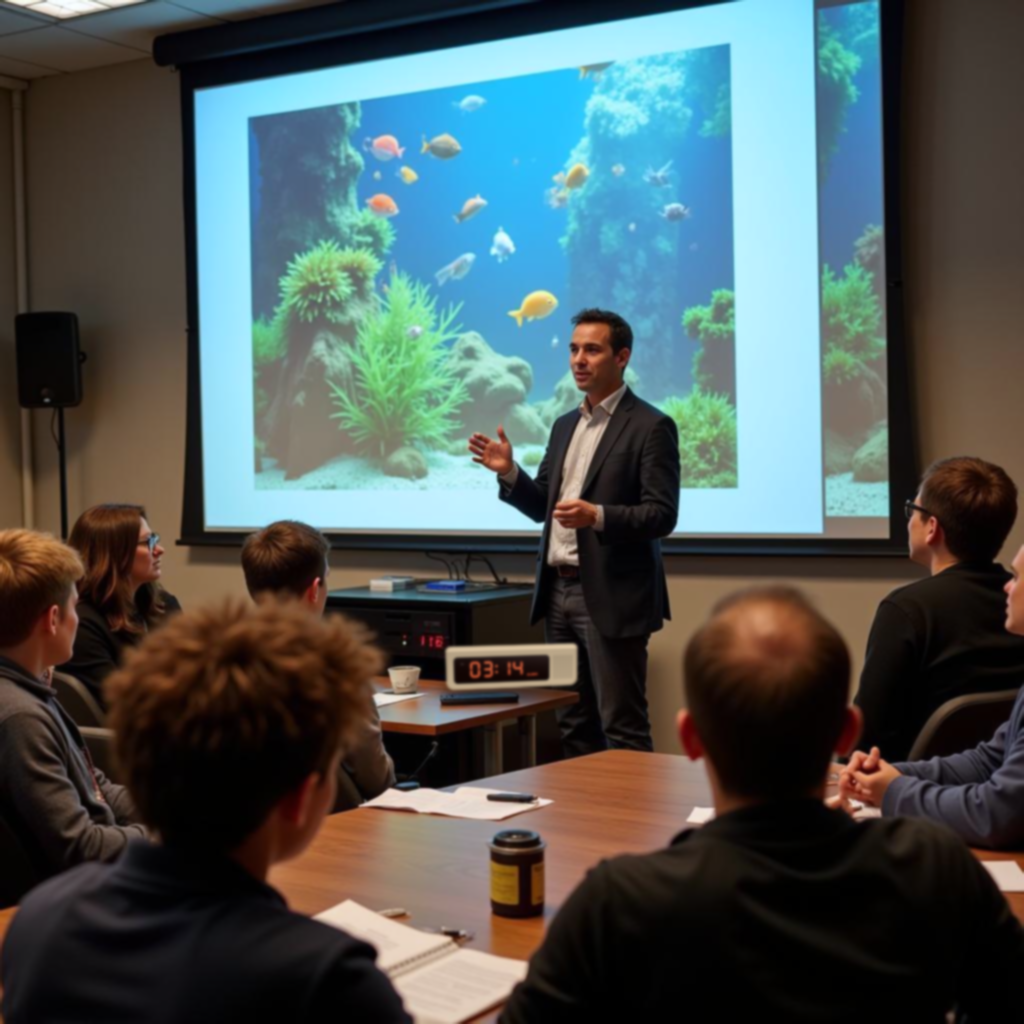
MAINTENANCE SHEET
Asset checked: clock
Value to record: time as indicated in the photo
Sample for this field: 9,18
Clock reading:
3,14
